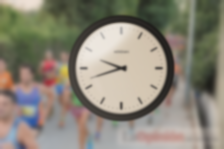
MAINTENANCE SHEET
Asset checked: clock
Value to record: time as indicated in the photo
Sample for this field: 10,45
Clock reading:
9,42
